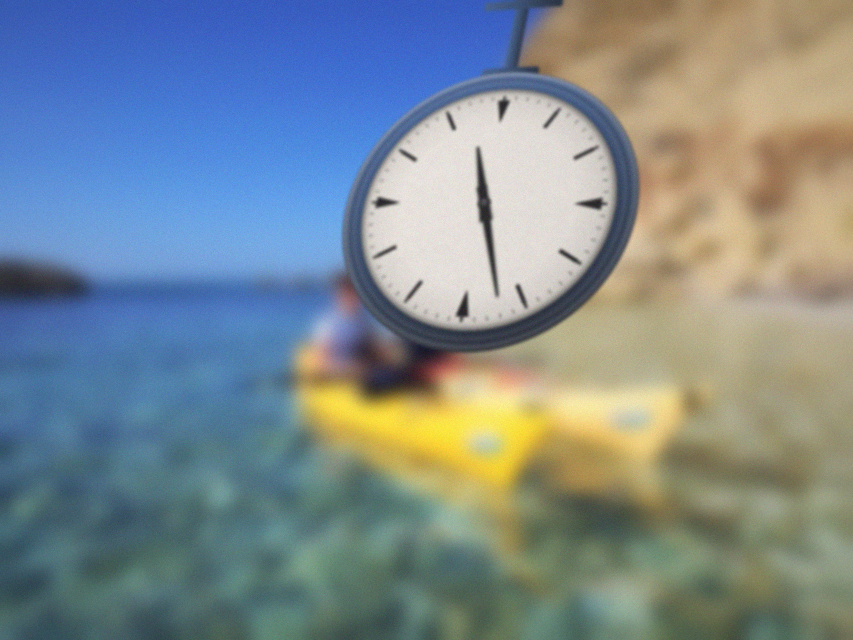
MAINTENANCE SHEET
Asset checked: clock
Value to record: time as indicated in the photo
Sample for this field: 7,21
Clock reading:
11,27
